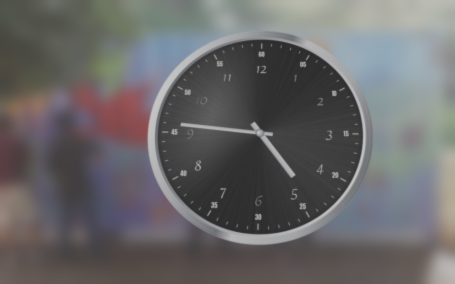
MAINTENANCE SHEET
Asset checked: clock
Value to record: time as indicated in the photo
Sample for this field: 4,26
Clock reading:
4,46
